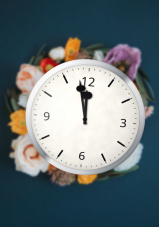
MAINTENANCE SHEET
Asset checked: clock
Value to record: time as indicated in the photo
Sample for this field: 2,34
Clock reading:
11,58
